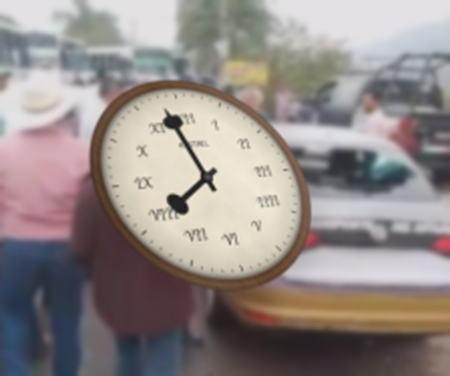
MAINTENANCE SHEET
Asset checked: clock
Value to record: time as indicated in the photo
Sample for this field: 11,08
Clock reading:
7,58
